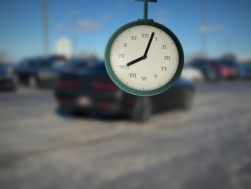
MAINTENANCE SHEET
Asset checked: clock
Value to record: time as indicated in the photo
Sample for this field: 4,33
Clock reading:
8,03
